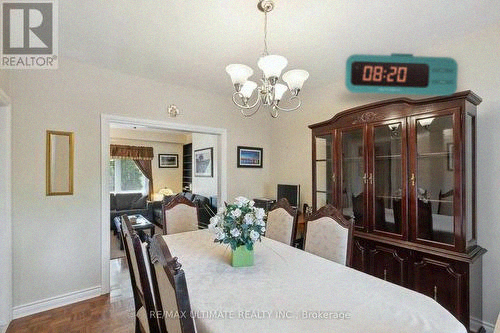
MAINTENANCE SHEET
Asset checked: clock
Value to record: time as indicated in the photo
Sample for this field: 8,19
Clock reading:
8,20
